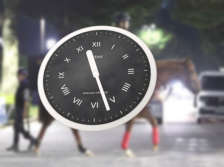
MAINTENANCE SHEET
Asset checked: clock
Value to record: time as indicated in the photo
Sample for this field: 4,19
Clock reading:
11,27
